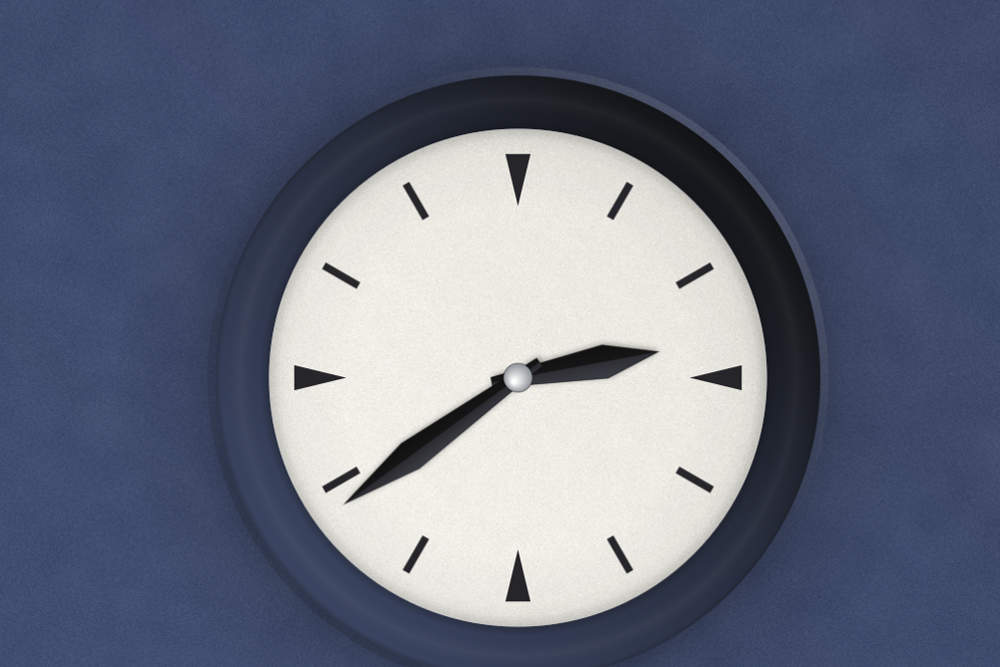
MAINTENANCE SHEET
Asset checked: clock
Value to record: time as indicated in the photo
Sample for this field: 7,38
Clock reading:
2,39
